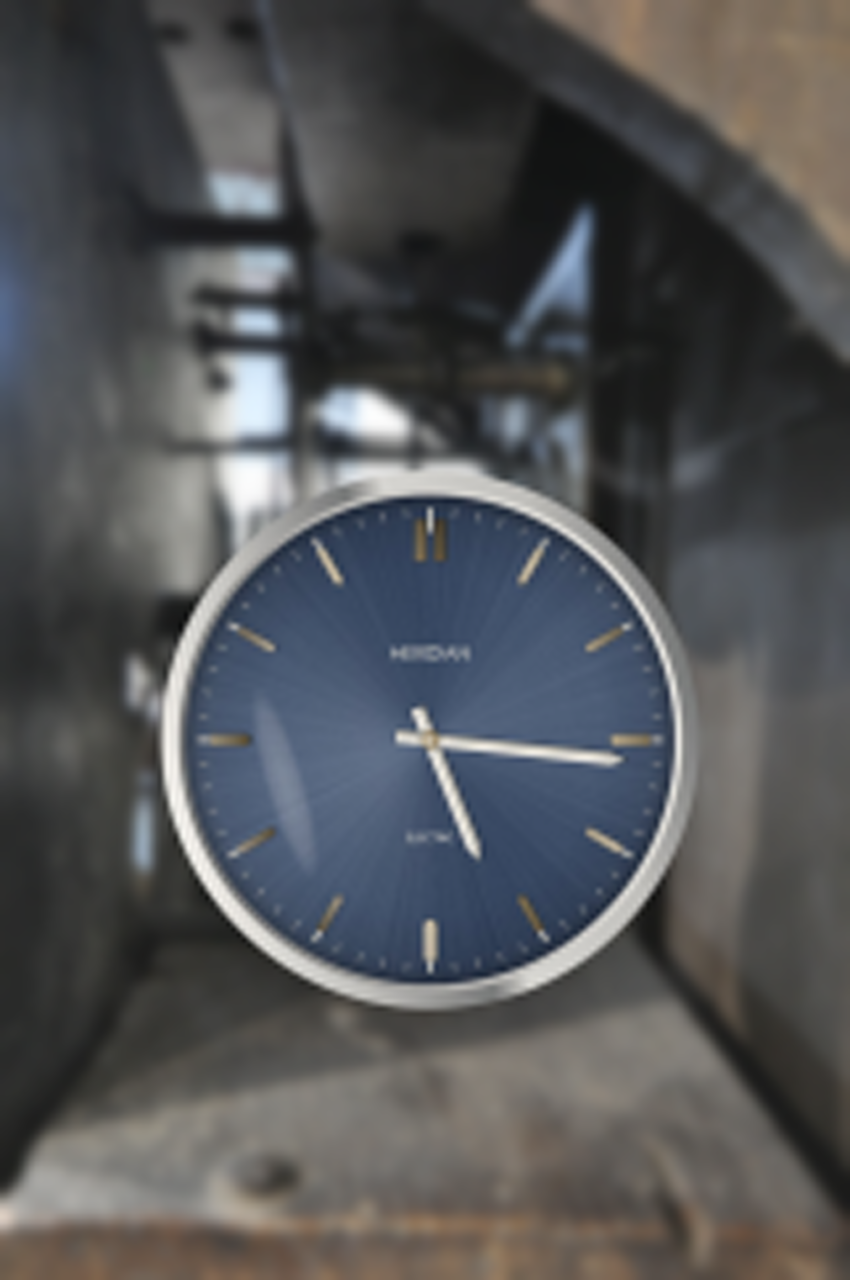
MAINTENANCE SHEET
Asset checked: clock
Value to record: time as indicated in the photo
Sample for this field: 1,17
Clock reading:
5,16
